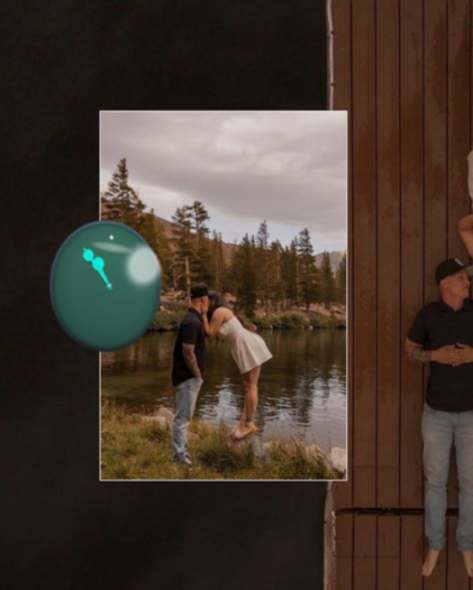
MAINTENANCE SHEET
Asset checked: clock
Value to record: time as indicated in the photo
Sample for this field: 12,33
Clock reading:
10,53
